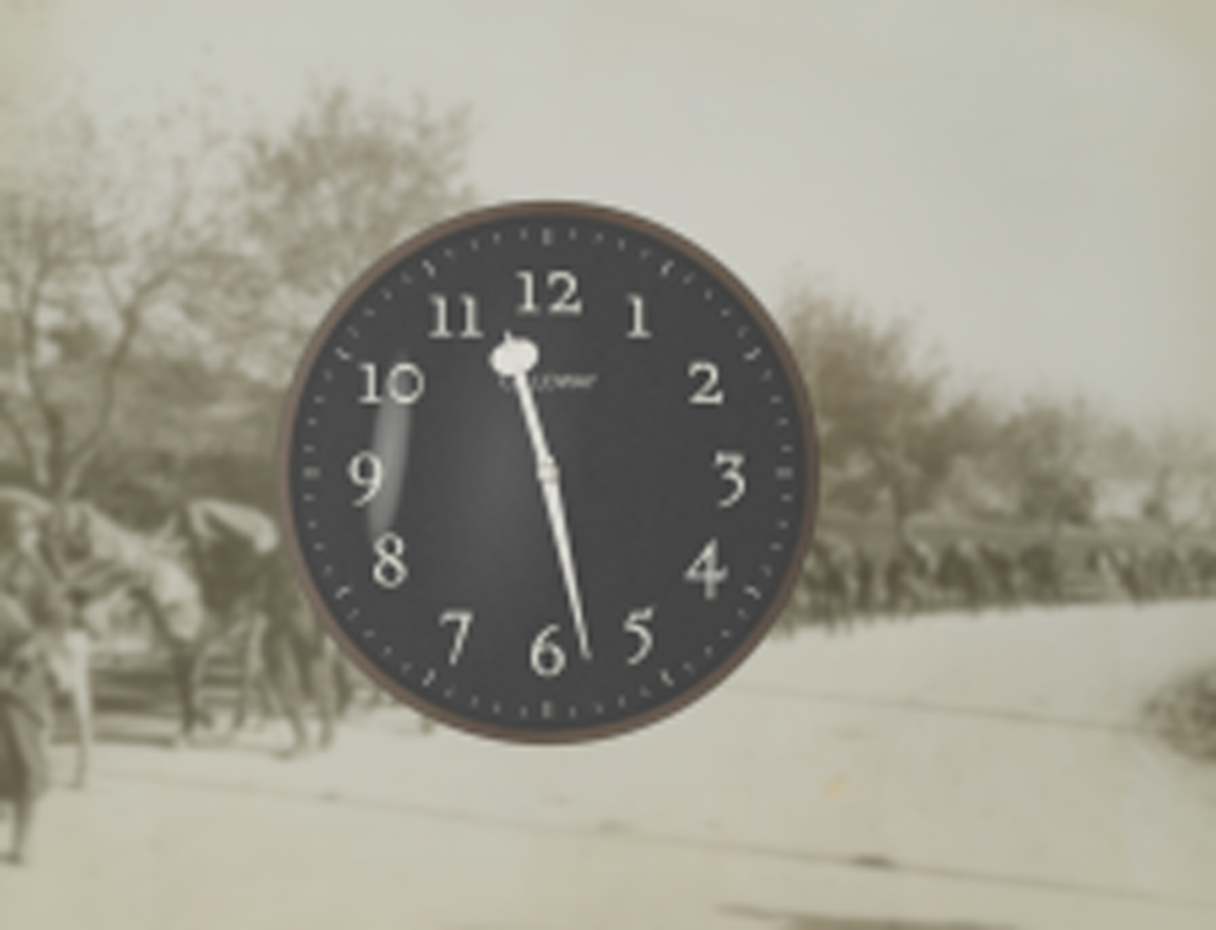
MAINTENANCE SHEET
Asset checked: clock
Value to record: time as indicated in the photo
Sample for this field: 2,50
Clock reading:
11,28
